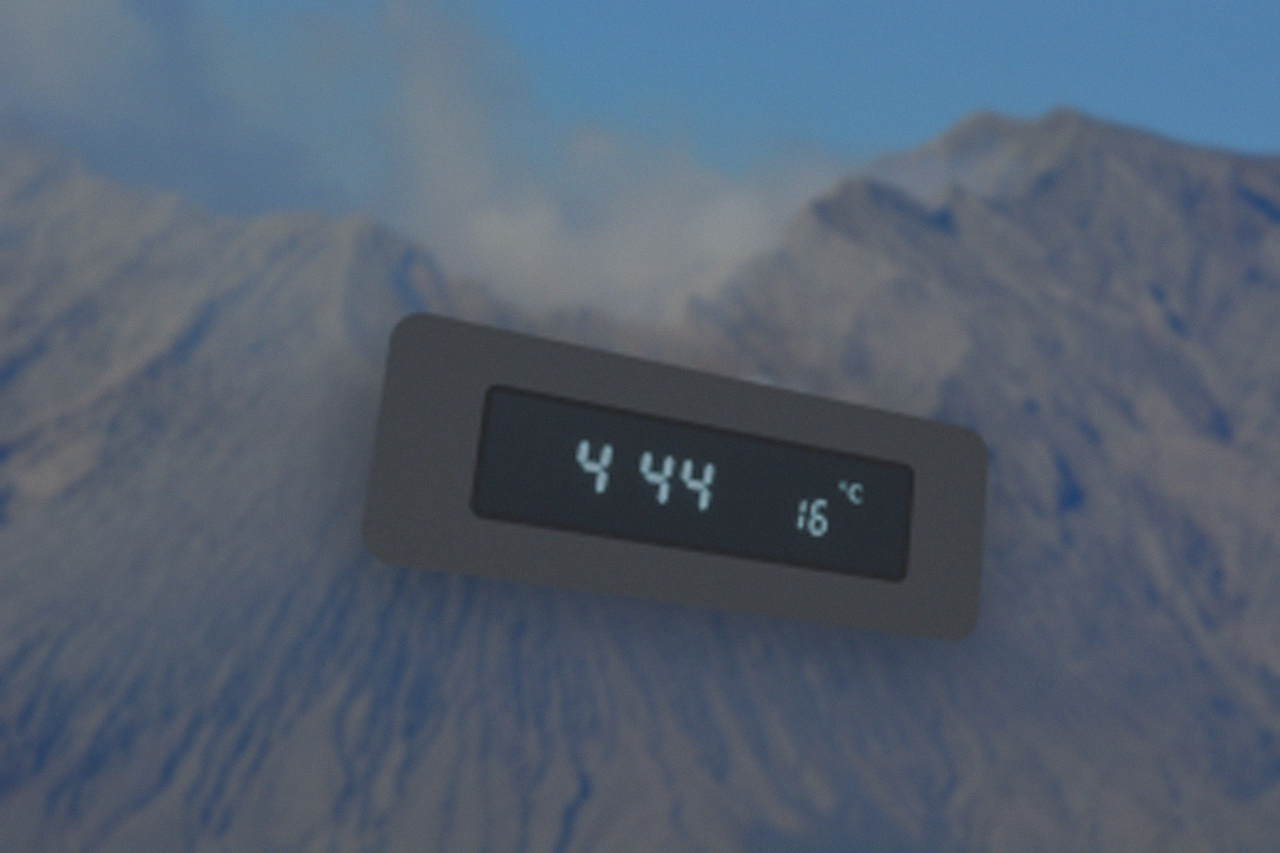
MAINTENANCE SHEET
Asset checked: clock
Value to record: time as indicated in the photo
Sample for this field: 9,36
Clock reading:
4,44
